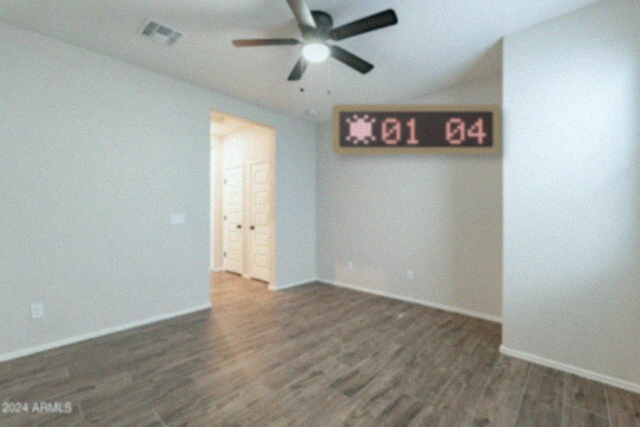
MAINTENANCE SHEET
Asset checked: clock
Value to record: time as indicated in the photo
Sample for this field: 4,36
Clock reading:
1,04
